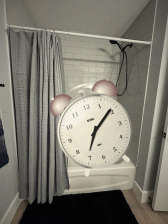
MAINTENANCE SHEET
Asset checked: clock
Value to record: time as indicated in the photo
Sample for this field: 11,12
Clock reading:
7,09
